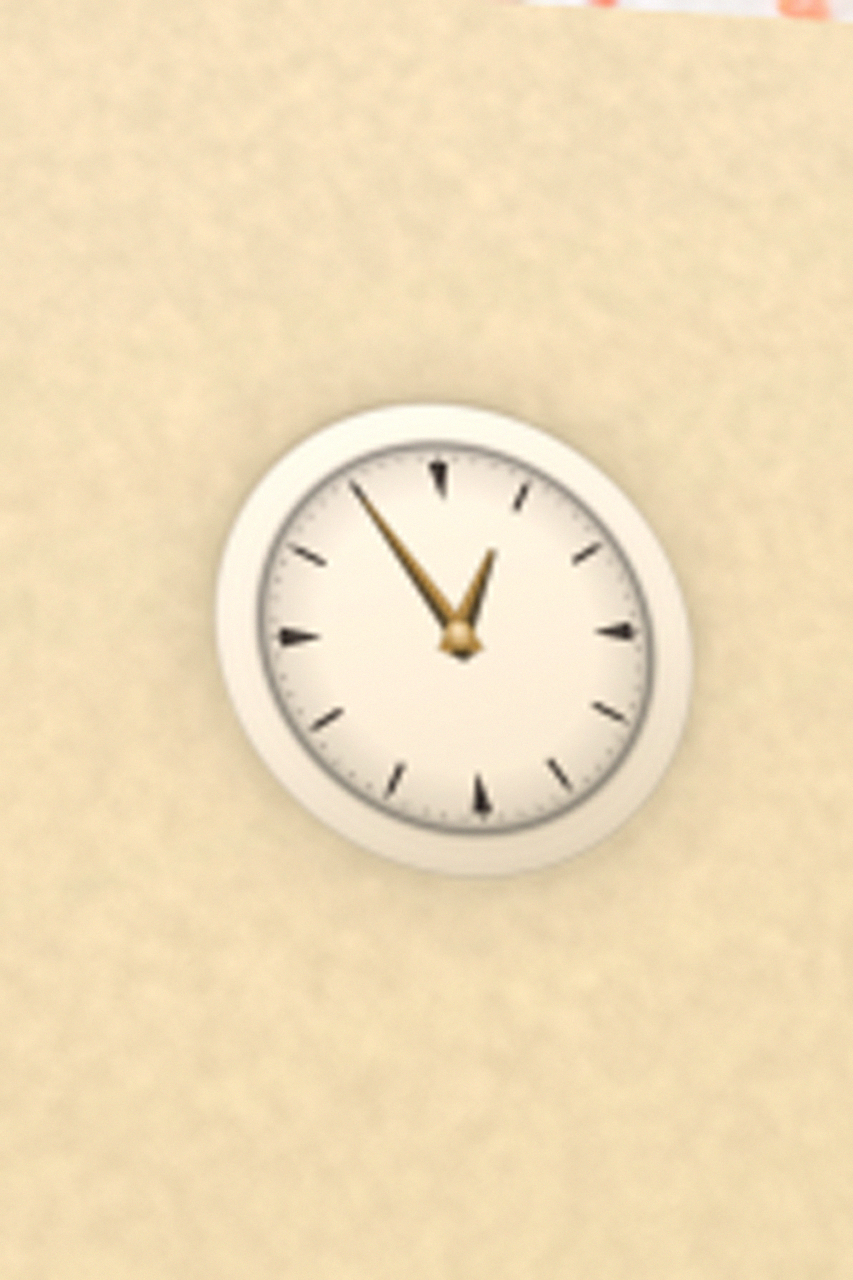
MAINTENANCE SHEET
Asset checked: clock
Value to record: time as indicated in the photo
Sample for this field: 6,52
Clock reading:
12,55
